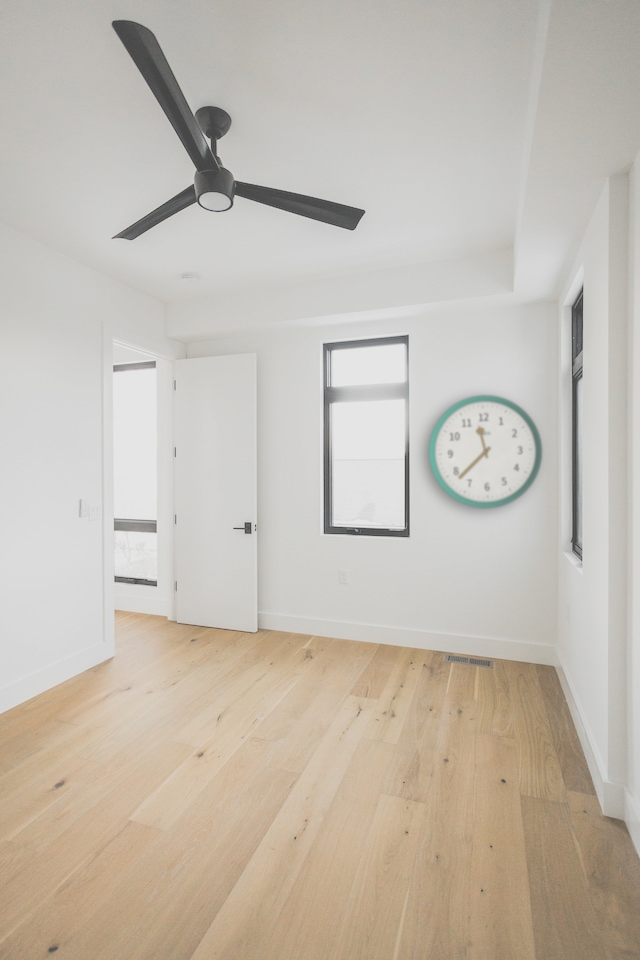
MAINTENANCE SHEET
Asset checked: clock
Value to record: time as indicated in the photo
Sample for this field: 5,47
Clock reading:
11,38
